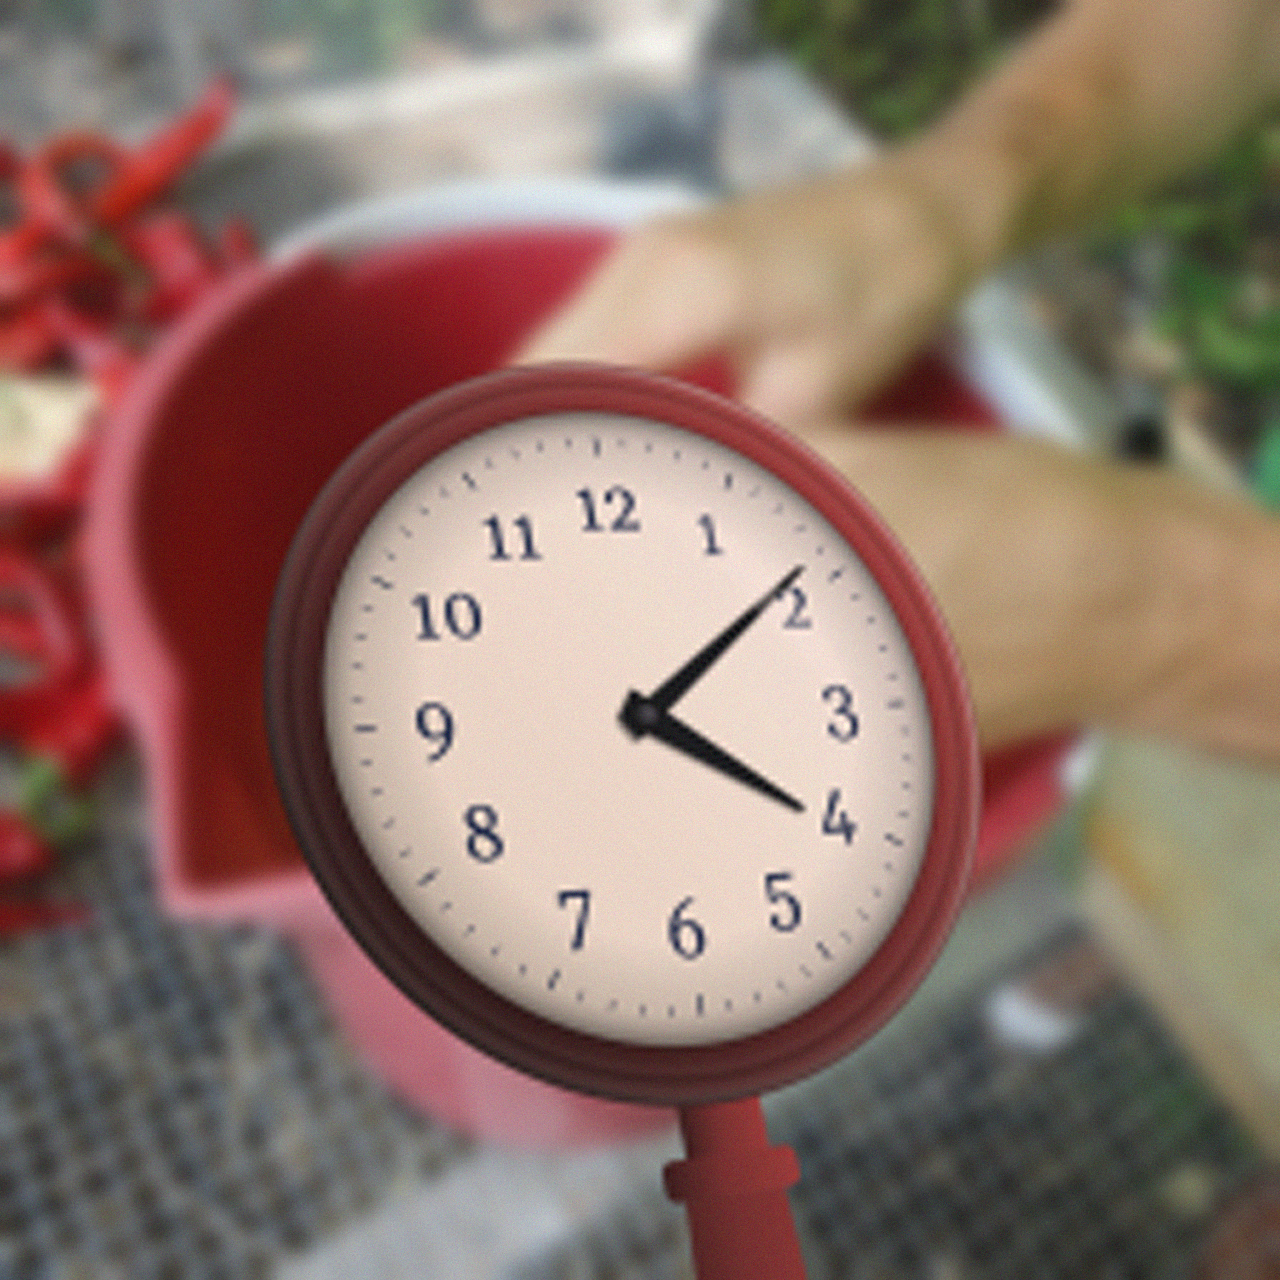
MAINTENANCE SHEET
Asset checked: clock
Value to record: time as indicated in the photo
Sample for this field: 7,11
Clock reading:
4,09
